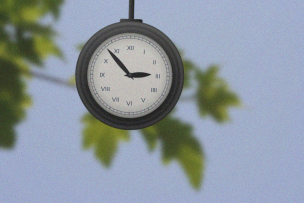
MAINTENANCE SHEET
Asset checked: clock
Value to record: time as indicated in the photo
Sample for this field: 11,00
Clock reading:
2,53
